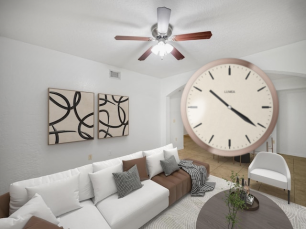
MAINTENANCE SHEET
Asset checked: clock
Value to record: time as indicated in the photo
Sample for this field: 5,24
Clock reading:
10,21
